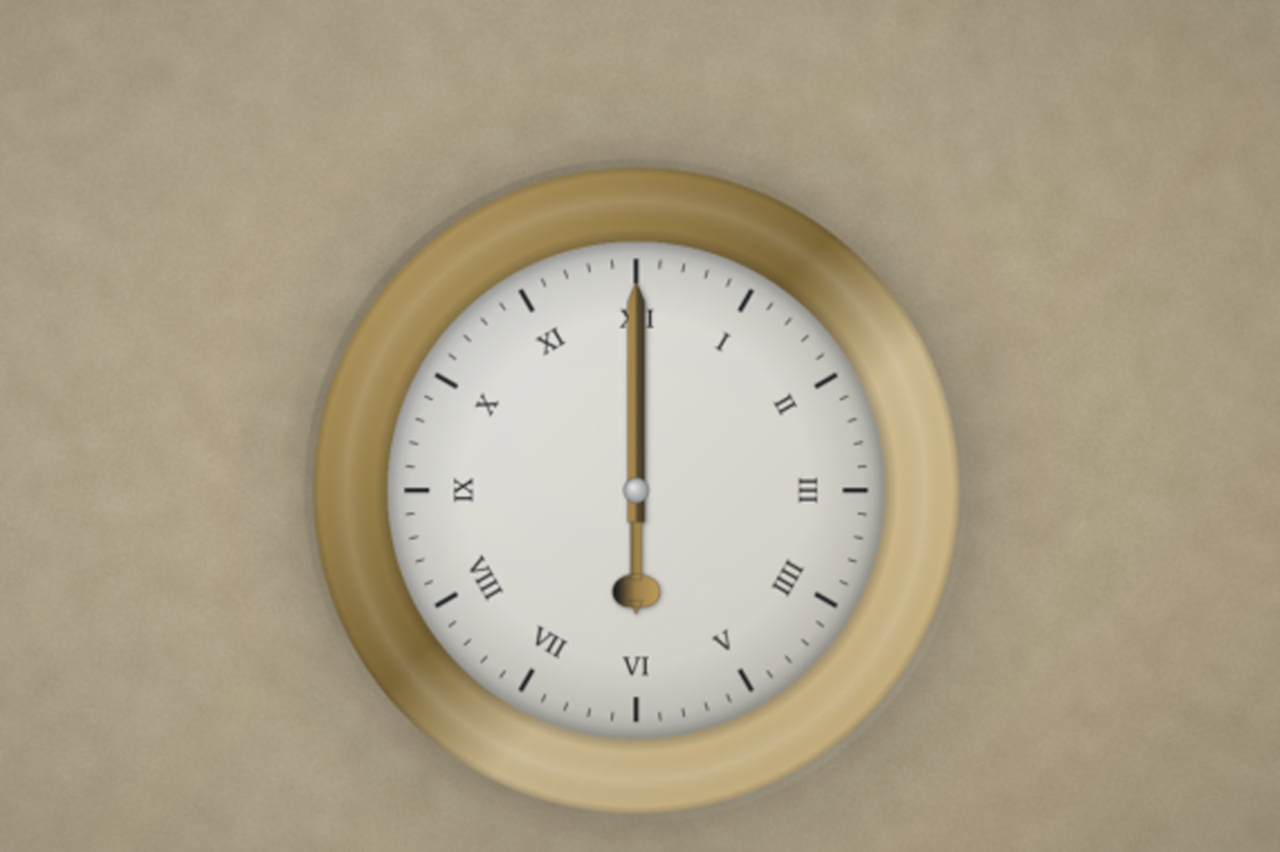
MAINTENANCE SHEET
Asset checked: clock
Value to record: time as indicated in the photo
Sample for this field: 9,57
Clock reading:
6,00
